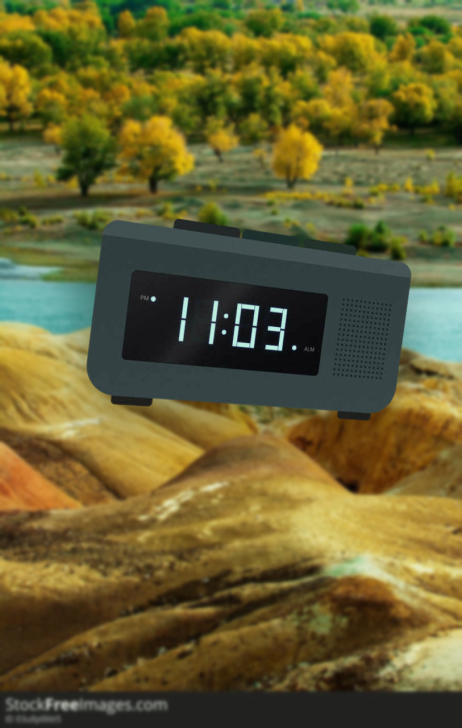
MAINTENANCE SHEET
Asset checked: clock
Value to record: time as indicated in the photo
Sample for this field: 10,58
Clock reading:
11,03
